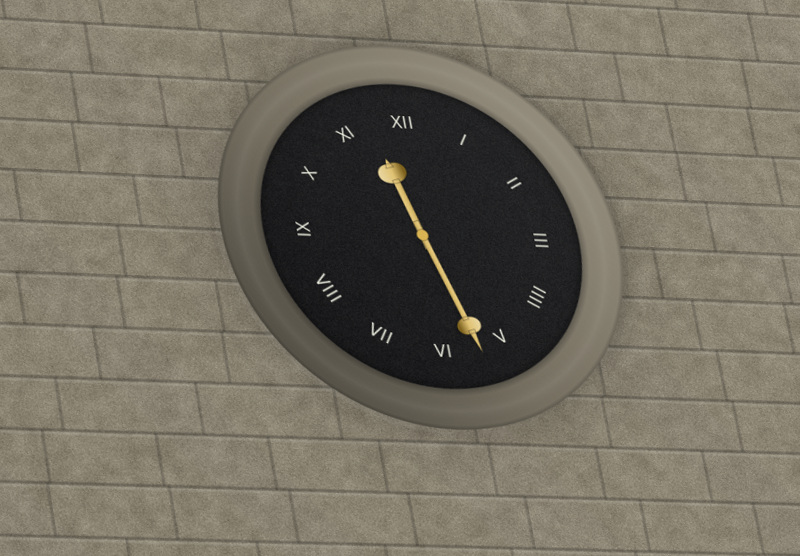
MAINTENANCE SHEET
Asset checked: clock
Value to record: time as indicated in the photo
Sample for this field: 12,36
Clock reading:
11,27
